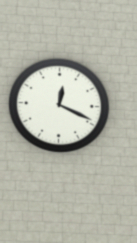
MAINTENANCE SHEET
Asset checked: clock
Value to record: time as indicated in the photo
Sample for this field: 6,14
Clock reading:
12,19
